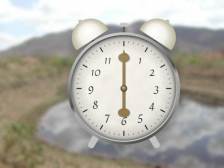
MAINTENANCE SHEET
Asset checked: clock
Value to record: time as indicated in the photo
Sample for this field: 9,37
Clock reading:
6,00
